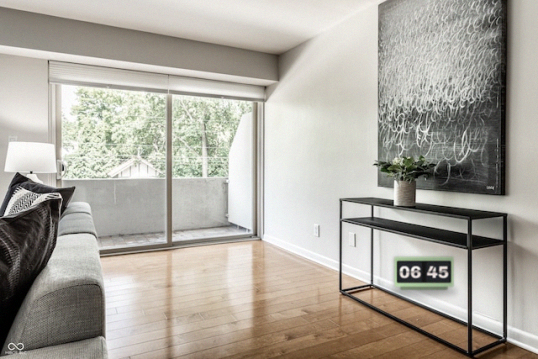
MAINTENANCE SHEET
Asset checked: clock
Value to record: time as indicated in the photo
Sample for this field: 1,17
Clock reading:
6,45
